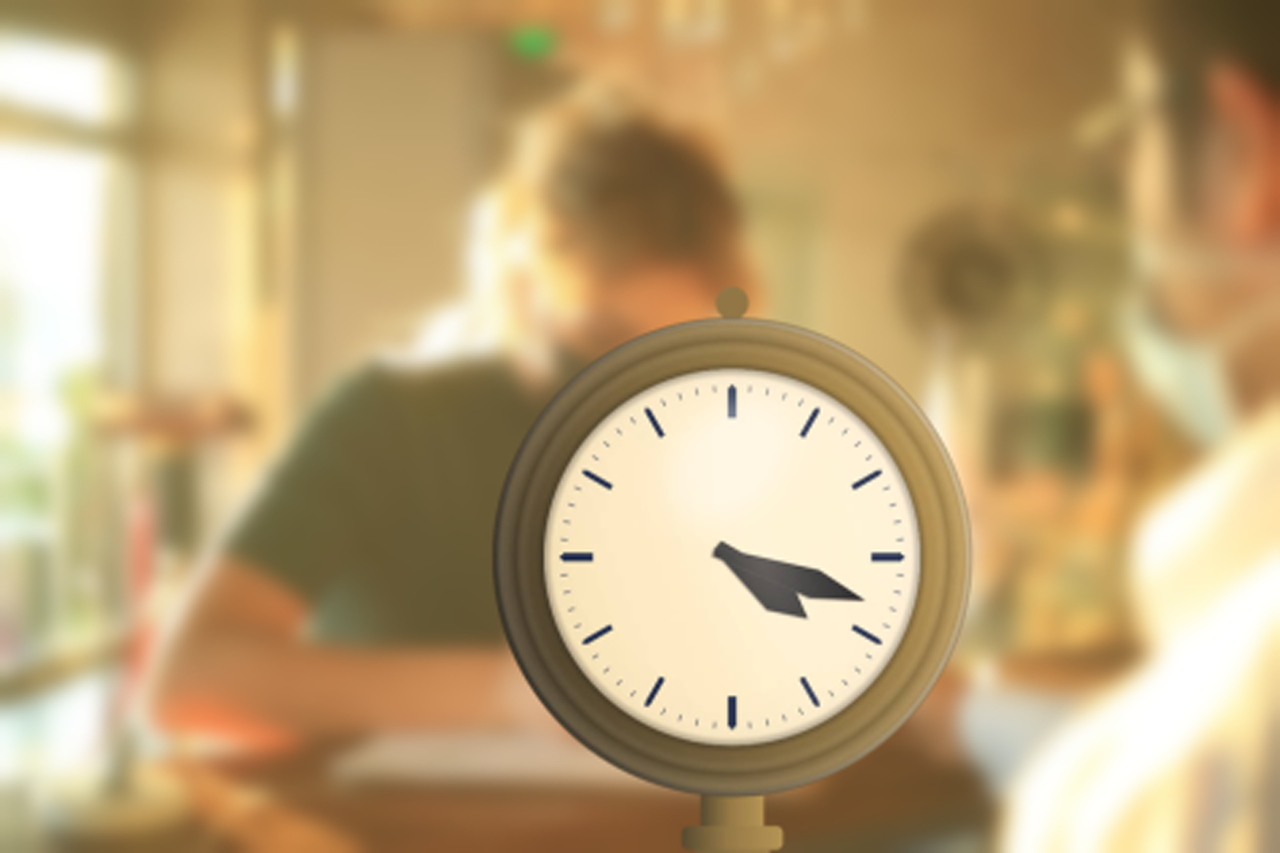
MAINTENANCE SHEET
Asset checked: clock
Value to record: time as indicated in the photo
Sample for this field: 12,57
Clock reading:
4,18
